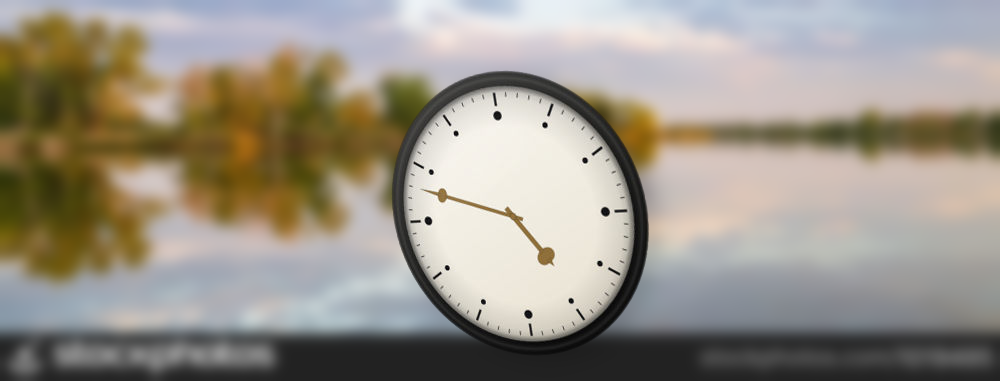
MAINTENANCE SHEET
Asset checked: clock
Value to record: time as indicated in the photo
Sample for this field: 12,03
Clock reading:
4,48
